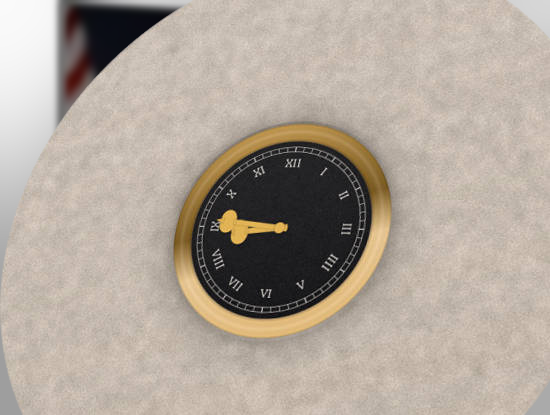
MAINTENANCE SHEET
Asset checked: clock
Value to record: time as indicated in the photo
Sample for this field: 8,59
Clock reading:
8,46
